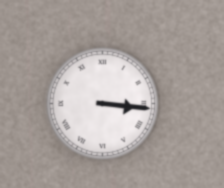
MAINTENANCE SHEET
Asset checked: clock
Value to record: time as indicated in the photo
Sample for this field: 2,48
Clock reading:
3,16
